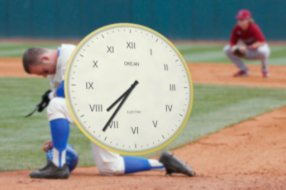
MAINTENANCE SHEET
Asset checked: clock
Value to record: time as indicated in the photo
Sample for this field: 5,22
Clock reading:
7,36
